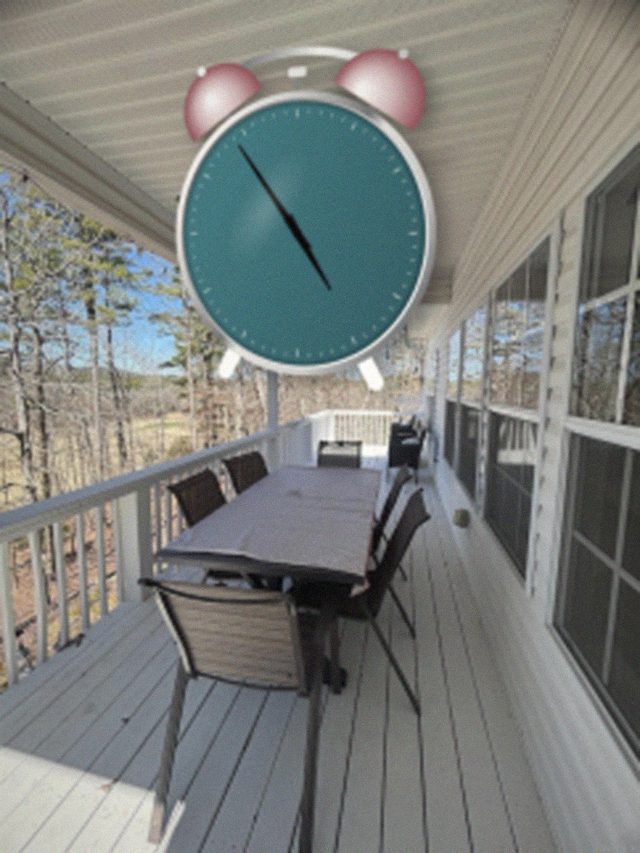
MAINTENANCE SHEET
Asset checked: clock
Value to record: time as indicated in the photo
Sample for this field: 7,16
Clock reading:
4,54
